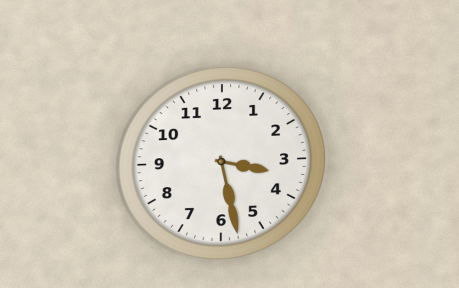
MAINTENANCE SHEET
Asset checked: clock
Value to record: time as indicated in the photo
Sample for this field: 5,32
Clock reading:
3,28
